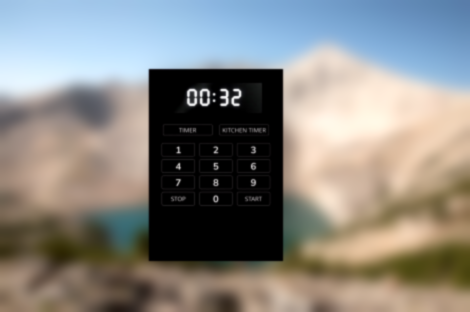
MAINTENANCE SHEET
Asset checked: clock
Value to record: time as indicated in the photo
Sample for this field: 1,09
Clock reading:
0,32
